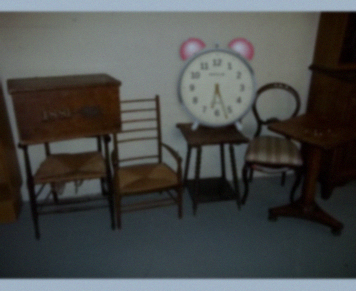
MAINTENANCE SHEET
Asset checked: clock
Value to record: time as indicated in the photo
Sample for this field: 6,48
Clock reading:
6,27
